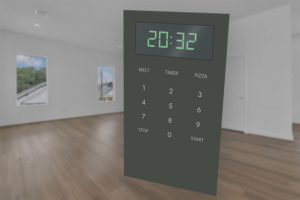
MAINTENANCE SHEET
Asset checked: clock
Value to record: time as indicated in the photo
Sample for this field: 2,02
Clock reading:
20,32
